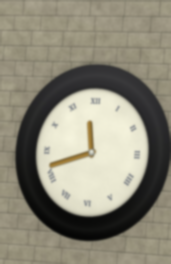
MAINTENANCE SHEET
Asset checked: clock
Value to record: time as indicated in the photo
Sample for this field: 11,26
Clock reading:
11,42
